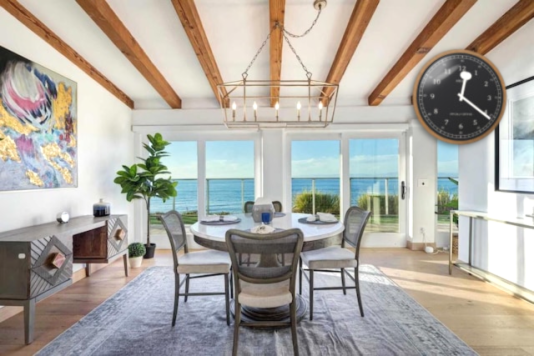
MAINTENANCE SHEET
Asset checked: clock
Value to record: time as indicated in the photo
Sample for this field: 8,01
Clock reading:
12,21
